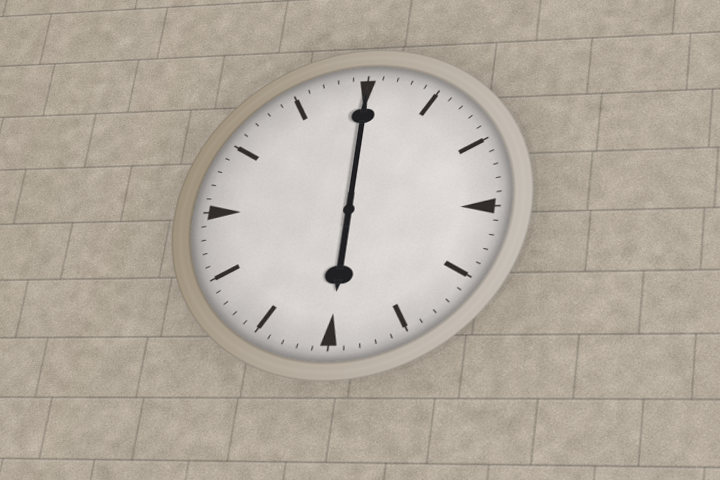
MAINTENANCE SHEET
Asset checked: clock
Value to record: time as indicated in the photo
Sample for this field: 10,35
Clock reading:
6,00
